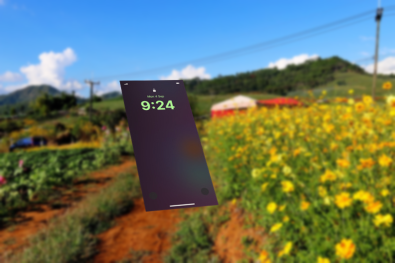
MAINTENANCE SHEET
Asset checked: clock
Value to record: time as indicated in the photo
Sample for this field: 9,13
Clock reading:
9,24
